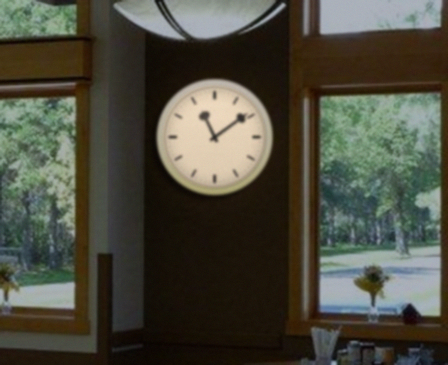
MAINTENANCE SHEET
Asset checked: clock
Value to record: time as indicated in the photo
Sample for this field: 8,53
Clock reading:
11,09
